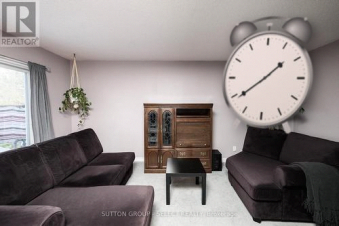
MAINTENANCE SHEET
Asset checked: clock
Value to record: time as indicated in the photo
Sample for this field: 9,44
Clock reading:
1,39
